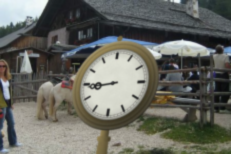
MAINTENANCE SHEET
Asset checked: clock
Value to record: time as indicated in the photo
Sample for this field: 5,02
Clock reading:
8,44
